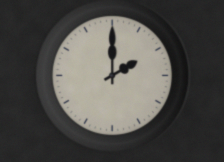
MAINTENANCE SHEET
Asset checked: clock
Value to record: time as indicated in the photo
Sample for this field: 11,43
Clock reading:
2,00
